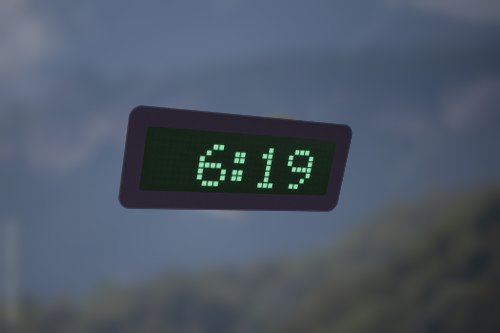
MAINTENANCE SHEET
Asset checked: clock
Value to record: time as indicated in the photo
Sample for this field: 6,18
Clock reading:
6,19
